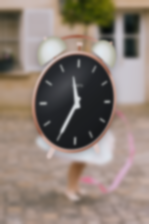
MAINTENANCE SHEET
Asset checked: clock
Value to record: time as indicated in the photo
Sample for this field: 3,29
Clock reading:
11,35
